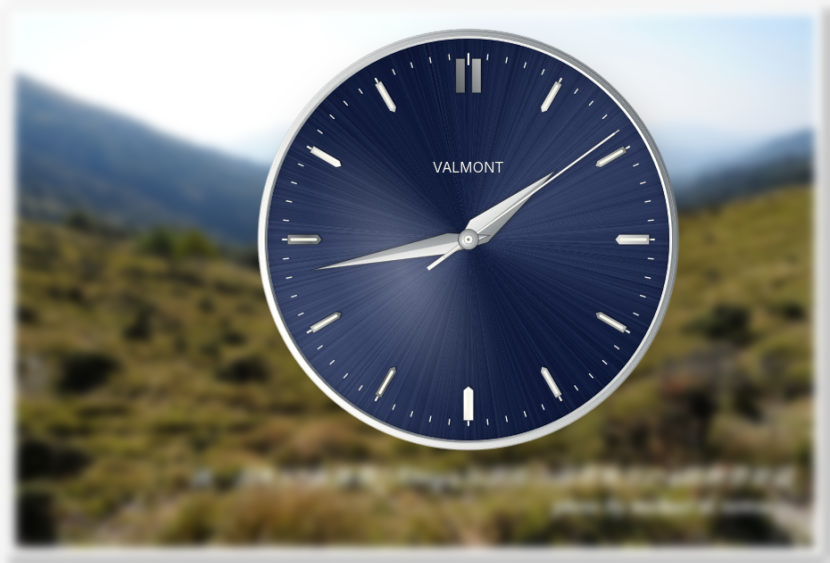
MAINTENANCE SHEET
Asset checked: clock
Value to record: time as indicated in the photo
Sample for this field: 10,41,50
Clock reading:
1,43,09
